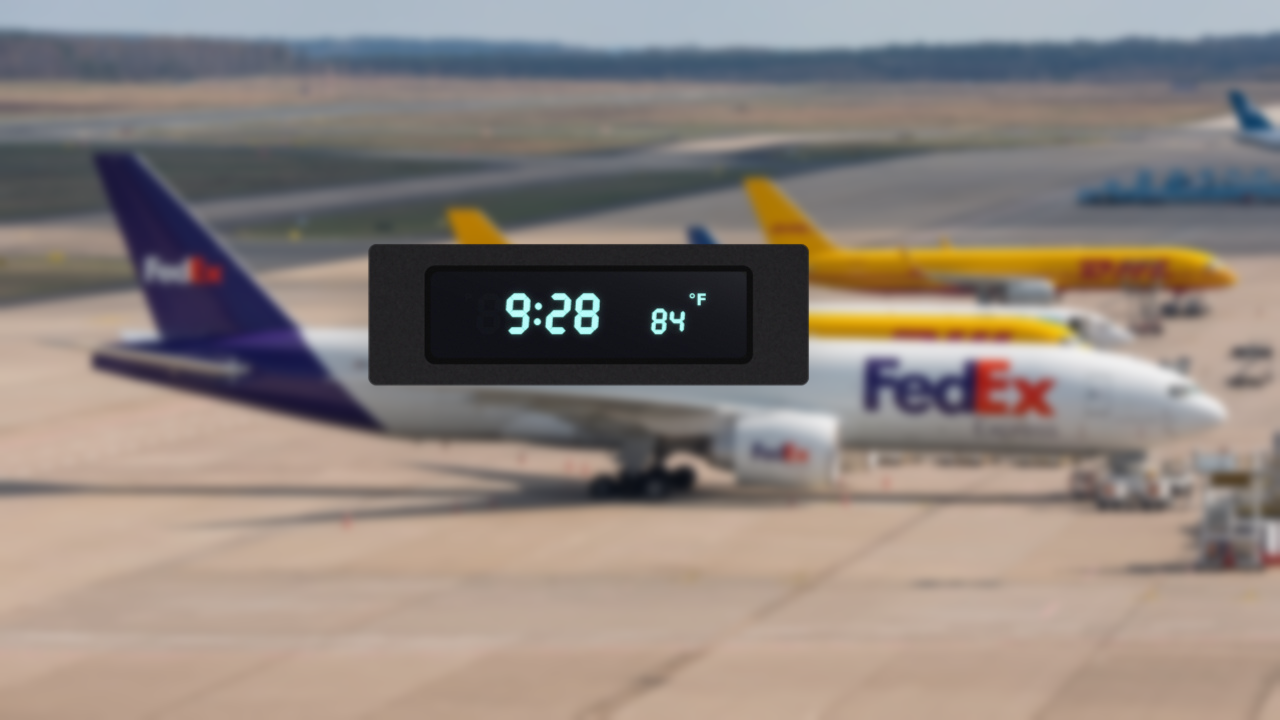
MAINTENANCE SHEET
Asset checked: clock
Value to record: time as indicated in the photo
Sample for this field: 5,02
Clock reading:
9,28
